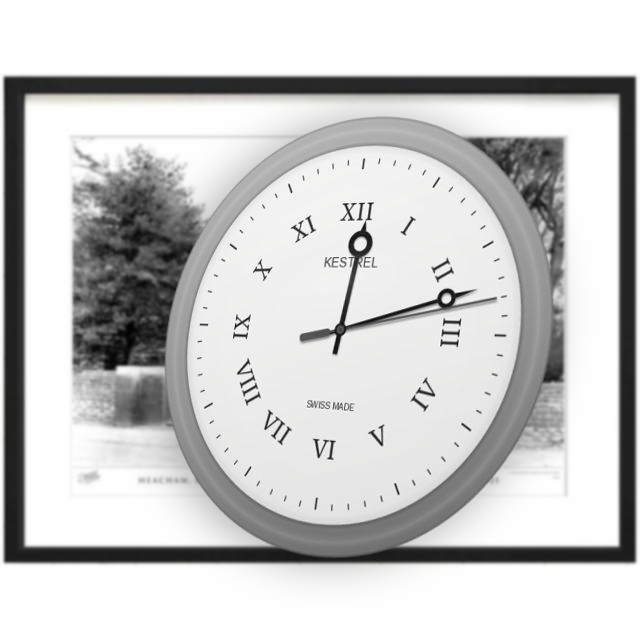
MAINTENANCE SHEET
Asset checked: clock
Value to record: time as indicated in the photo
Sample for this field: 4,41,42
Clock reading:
12,12,13
